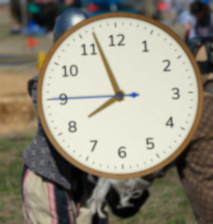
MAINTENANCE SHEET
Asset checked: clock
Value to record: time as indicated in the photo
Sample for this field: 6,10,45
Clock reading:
7,56,45
